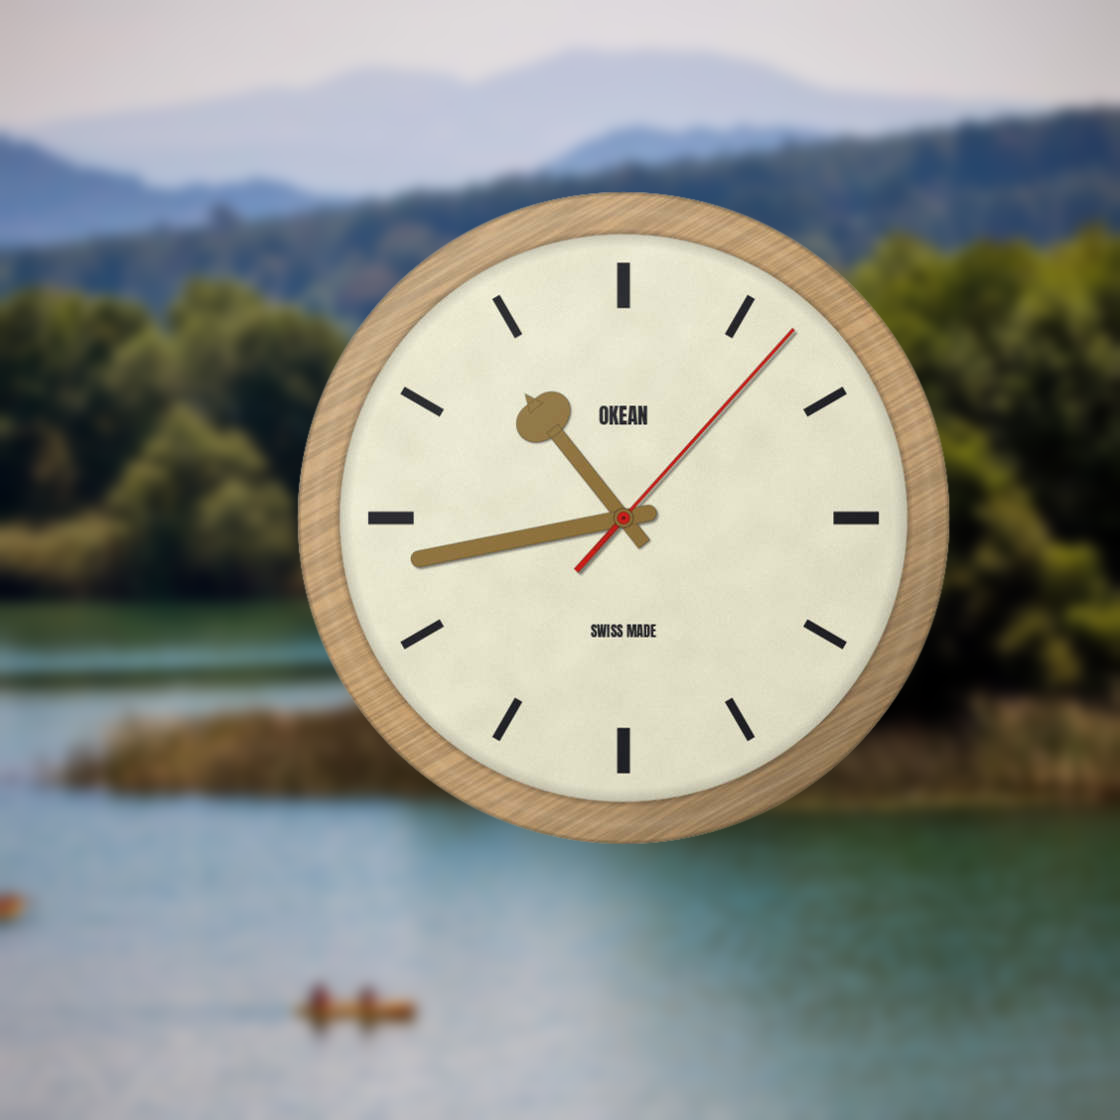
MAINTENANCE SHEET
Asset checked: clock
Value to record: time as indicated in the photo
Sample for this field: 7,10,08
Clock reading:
10,43,07
